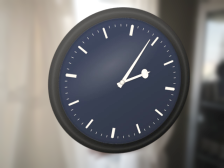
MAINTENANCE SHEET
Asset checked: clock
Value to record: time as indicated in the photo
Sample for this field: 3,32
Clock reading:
2,04
